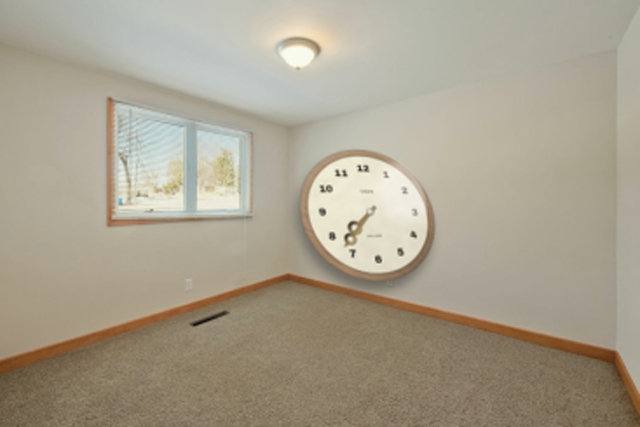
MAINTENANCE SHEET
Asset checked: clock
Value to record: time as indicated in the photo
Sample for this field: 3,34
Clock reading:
7,37
